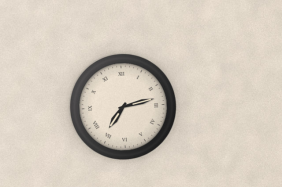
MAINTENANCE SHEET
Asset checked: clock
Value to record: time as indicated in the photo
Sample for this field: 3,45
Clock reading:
7,13
